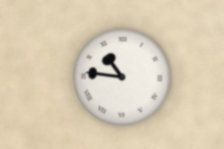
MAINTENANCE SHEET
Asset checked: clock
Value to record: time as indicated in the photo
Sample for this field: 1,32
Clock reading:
10,46
